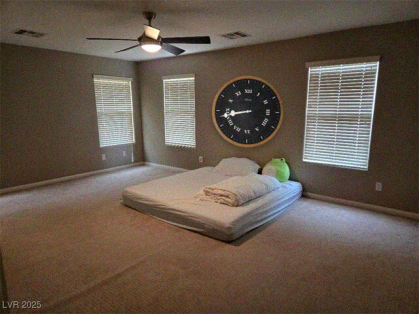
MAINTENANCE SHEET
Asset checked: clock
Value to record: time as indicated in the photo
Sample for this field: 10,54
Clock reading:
8,43
